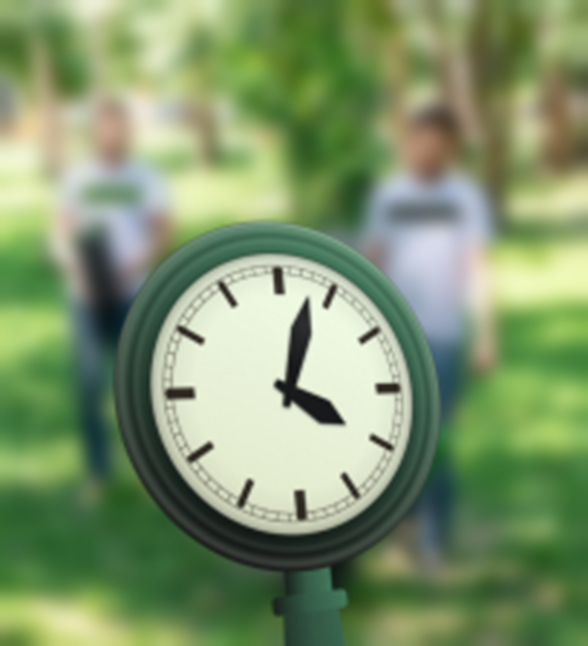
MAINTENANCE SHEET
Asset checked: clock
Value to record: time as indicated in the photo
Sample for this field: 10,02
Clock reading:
4,03
